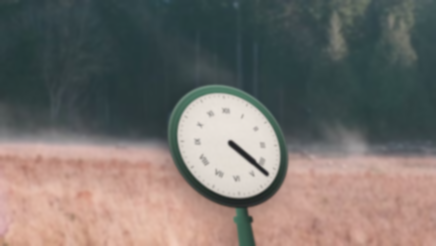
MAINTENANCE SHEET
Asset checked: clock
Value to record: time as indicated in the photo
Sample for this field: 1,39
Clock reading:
4,22
